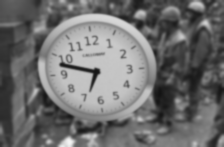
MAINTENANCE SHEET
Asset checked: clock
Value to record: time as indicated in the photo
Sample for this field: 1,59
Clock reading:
6,48
